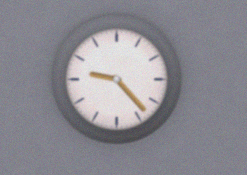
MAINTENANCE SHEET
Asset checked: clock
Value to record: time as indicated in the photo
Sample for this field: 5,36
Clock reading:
9,23
